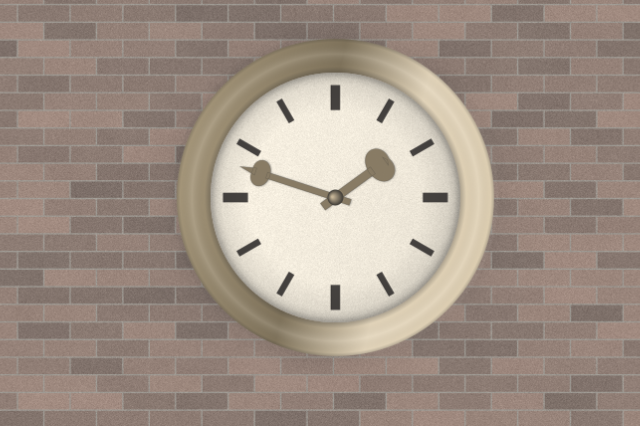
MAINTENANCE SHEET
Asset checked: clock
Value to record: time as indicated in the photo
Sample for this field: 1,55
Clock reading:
1,48
